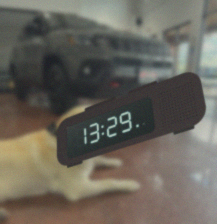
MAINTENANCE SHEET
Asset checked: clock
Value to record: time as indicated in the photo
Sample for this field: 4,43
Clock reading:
13,29
